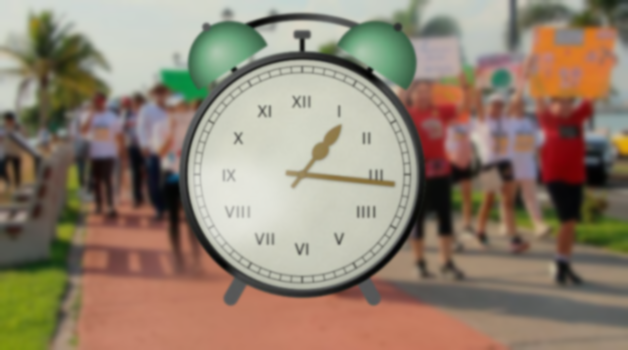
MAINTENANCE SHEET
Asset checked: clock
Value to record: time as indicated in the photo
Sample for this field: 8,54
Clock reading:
1,16
